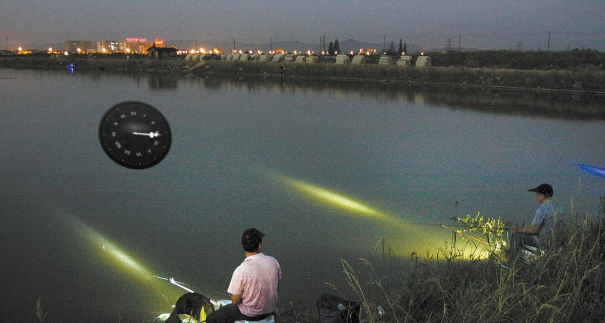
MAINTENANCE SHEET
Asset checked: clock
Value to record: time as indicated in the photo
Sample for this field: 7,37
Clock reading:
3,16
